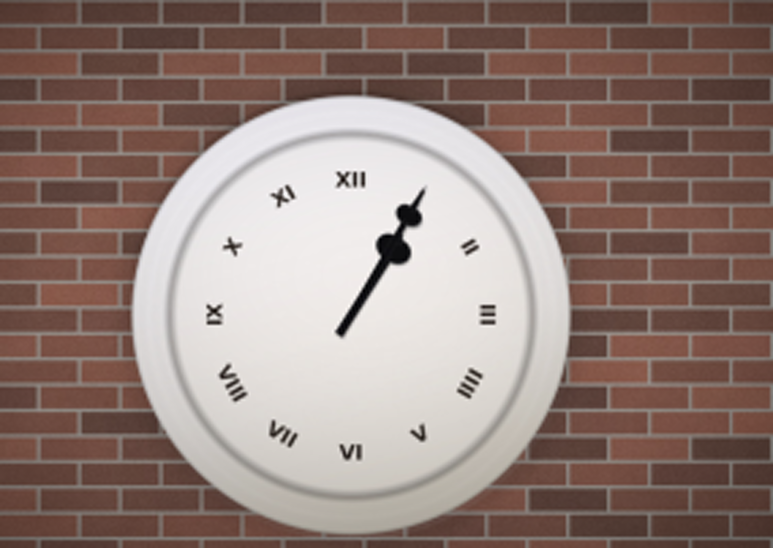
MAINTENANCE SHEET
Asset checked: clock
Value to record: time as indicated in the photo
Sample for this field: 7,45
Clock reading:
1,05
